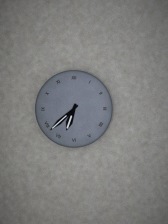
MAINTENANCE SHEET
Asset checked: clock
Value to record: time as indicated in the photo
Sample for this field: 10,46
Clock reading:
6,38
